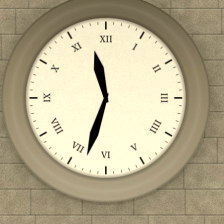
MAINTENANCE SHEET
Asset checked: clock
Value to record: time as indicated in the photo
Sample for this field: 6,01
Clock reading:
11,33
